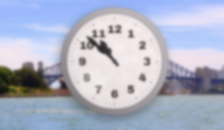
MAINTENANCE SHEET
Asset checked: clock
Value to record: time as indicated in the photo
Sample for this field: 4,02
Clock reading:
10,52
